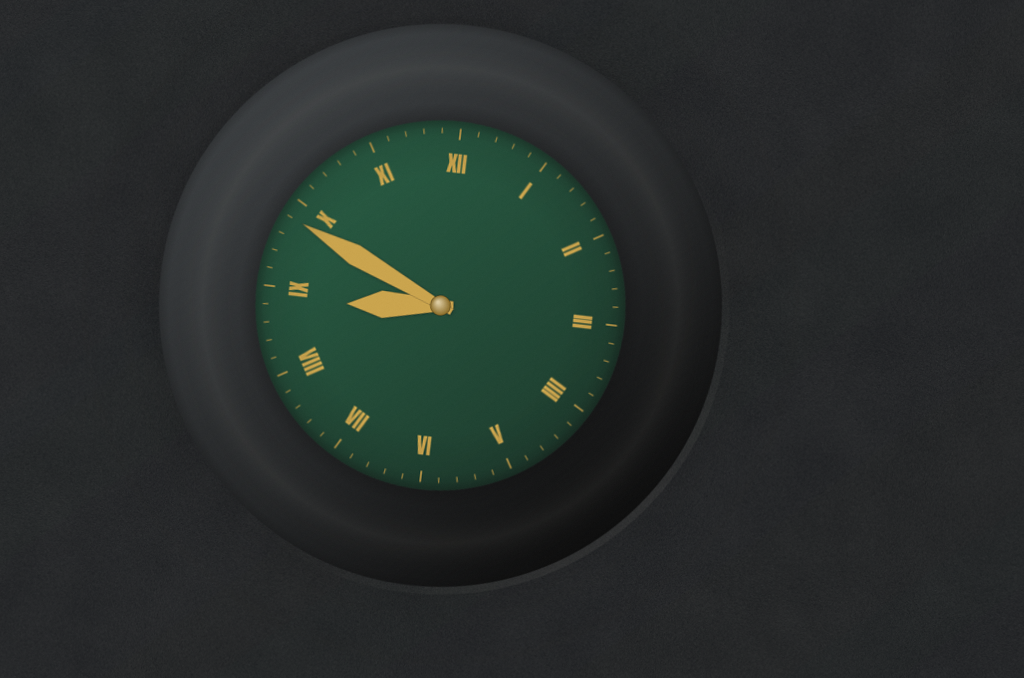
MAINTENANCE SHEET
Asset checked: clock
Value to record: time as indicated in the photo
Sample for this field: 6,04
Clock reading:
8,49
